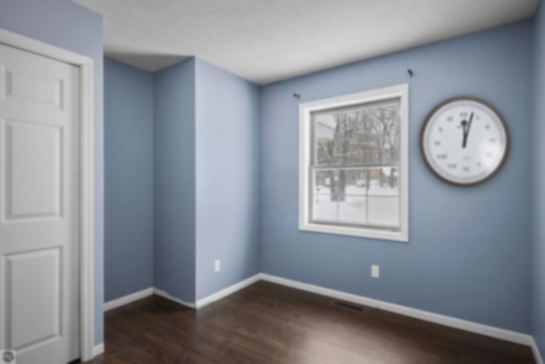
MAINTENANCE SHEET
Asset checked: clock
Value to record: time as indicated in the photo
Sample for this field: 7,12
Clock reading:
12,03
